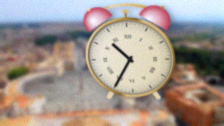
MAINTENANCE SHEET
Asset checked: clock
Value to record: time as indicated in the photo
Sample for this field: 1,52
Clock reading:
10,35
